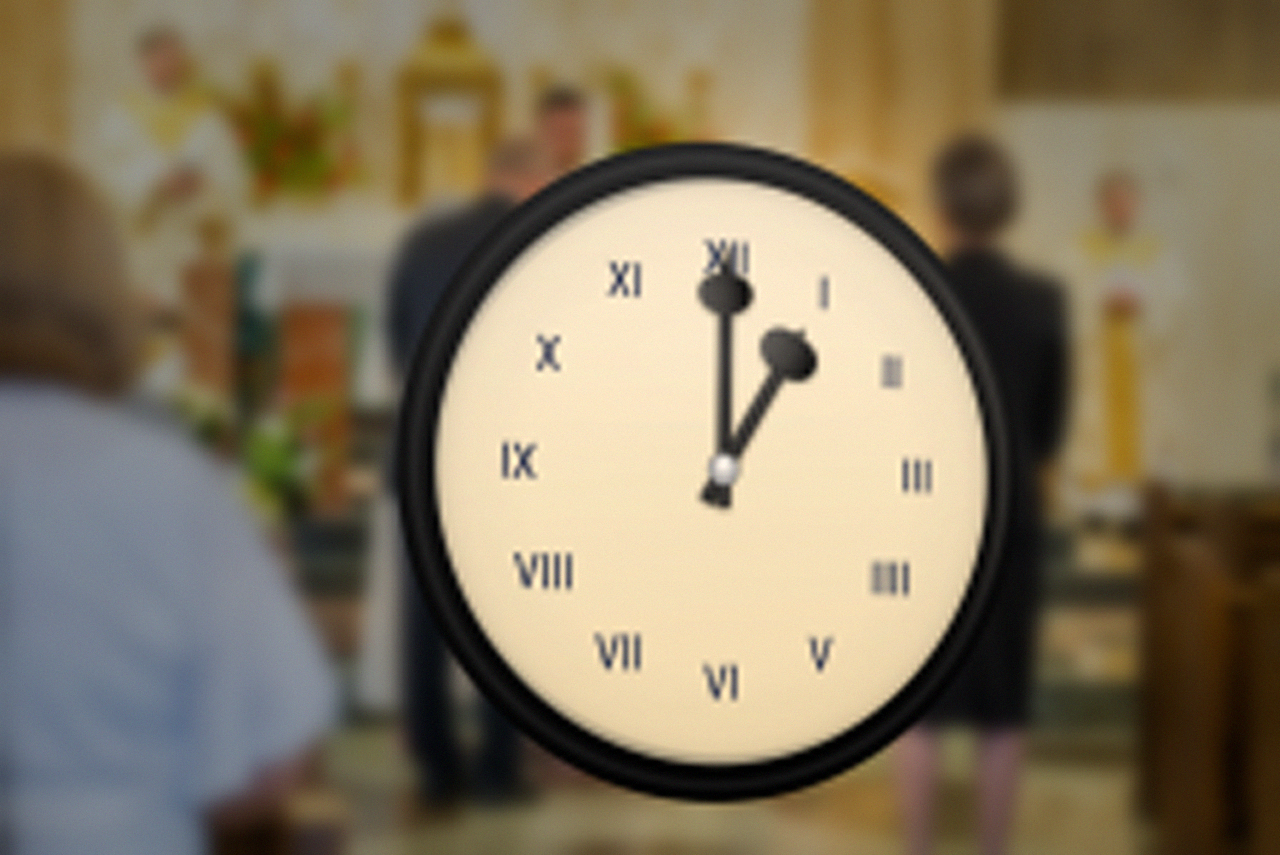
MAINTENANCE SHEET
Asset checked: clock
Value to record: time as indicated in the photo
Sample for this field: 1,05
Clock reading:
1,00
